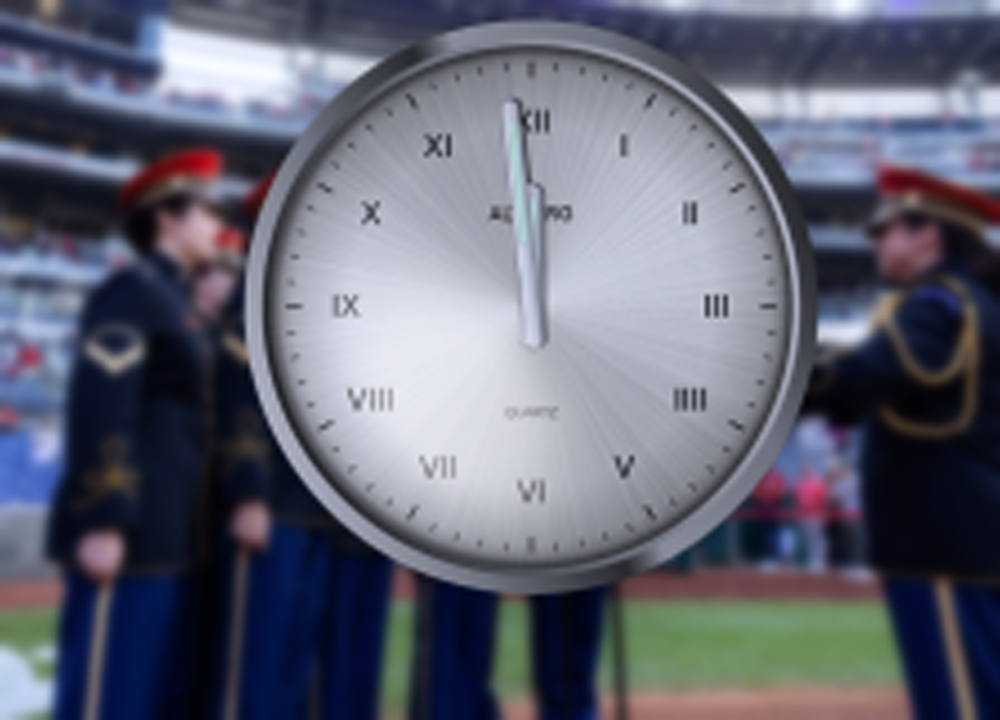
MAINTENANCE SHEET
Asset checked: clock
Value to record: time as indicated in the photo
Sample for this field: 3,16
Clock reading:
11,59
